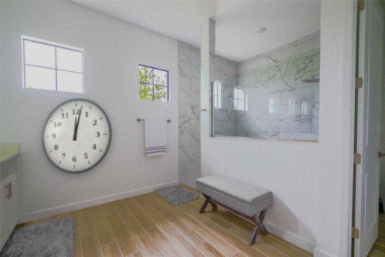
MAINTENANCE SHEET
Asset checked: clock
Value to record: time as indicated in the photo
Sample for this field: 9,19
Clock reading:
12,02
